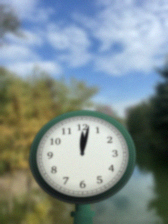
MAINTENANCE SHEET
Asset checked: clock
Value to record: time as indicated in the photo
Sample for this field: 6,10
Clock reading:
12,02
